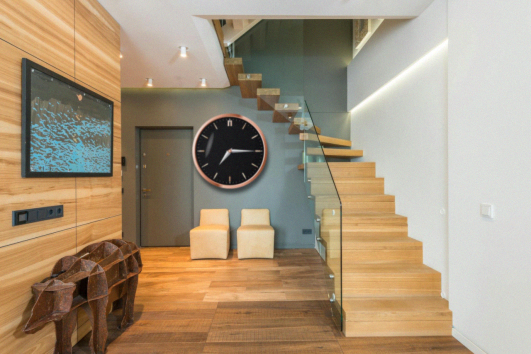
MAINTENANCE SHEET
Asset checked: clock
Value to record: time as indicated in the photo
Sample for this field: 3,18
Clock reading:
7,15
